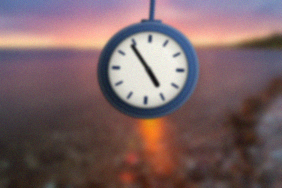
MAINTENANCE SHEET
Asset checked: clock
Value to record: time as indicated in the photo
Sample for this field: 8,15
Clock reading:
4,54
